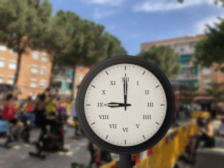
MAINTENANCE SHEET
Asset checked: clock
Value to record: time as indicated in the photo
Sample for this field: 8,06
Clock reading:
9,00
